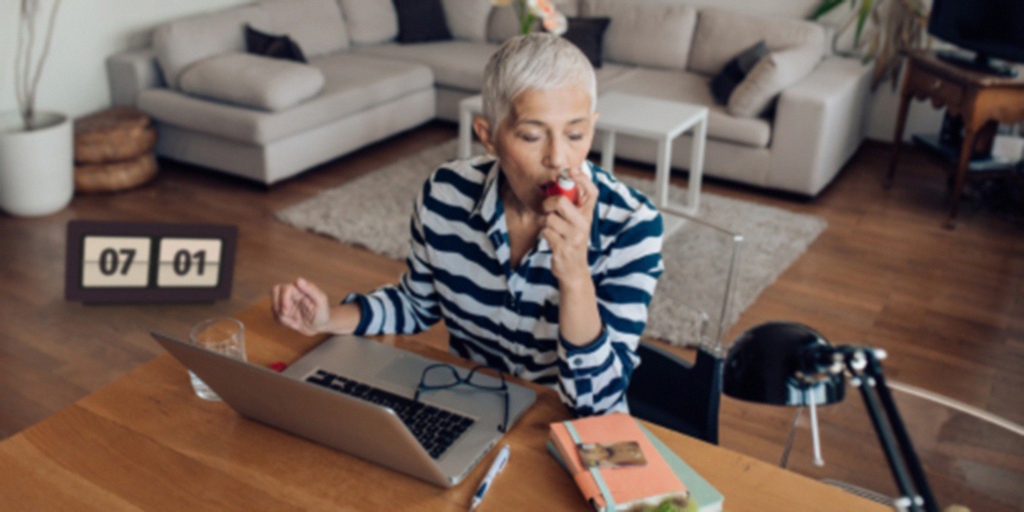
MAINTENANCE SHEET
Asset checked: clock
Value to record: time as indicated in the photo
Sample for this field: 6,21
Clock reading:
7,01
